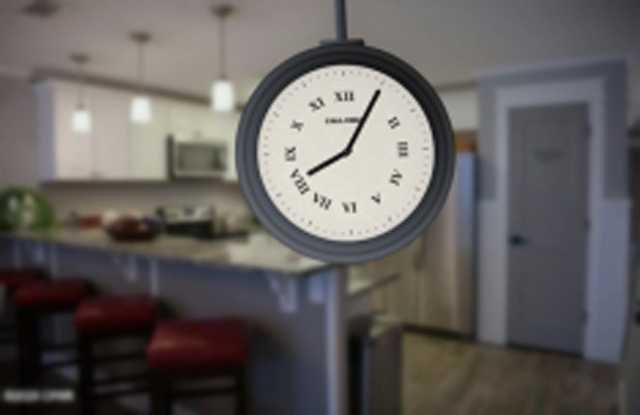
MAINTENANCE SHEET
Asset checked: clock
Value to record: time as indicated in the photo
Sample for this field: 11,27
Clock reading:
8,05
